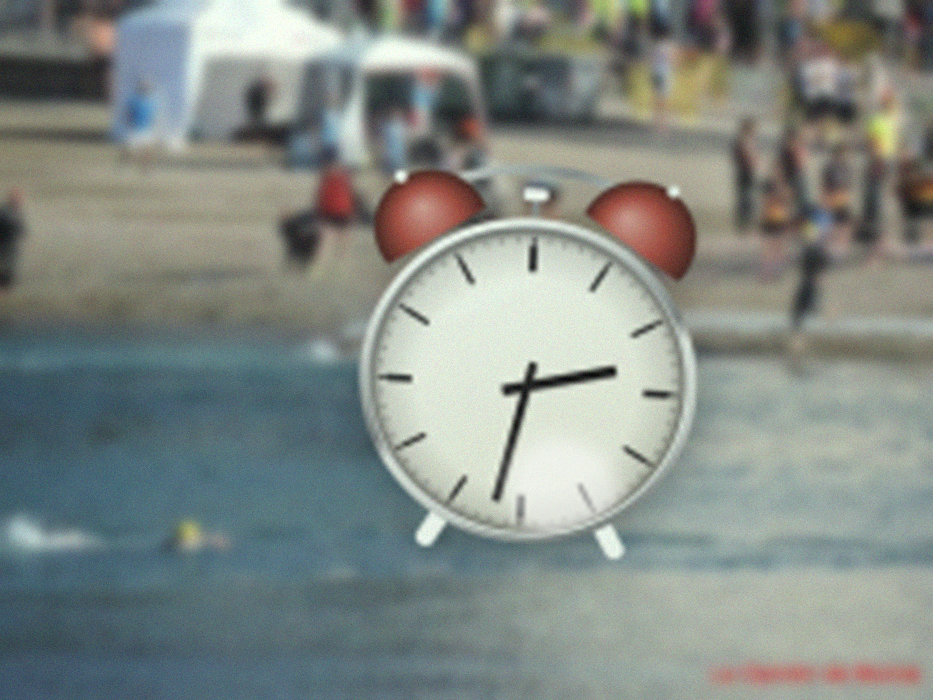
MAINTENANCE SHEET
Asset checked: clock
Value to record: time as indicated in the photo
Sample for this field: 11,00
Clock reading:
2,32
